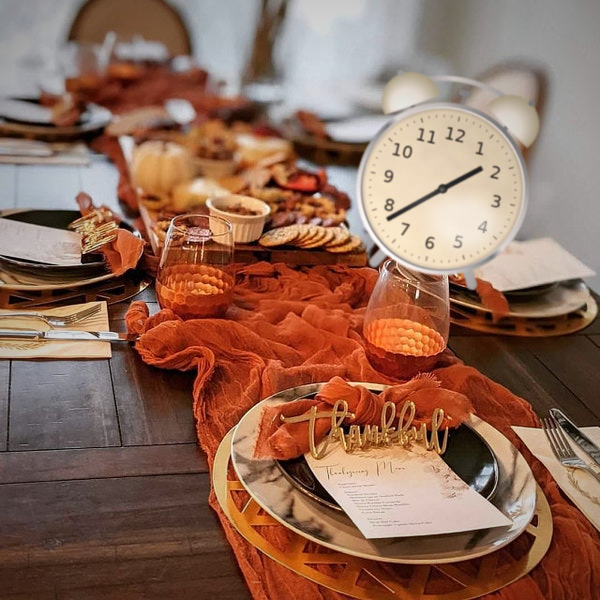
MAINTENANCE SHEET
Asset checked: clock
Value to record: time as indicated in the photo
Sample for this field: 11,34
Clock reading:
1,38
